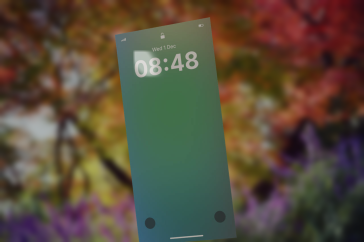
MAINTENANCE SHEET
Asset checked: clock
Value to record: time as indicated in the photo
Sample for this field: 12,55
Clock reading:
8,48
